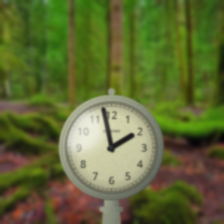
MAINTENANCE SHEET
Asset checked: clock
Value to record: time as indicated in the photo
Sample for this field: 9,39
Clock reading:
1,58
